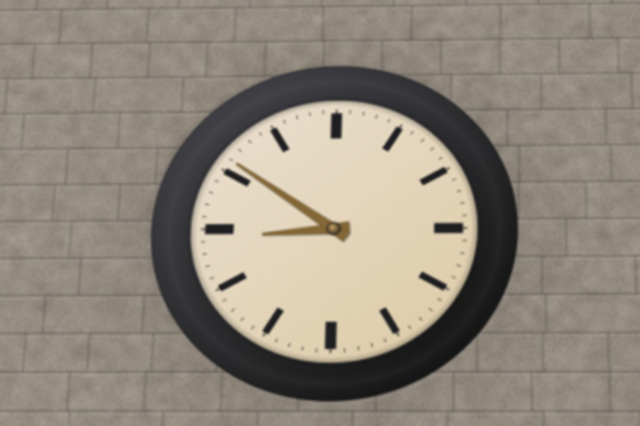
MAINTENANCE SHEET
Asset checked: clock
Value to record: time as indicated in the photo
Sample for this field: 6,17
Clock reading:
8,51
